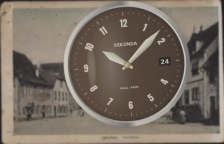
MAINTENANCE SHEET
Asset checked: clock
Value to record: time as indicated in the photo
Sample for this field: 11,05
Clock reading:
10,08
